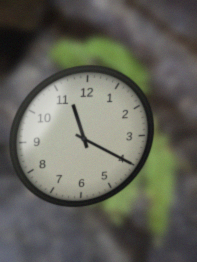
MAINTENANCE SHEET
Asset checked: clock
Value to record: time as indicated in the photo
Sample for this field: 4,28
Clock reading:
11,20
